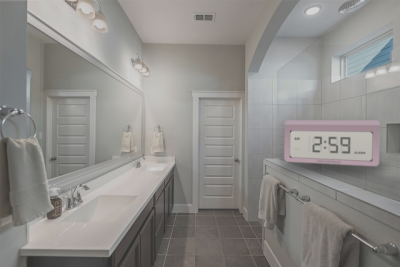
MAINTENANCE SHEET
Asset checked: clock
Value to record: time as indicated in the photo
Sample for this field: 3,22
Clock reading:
2,59
